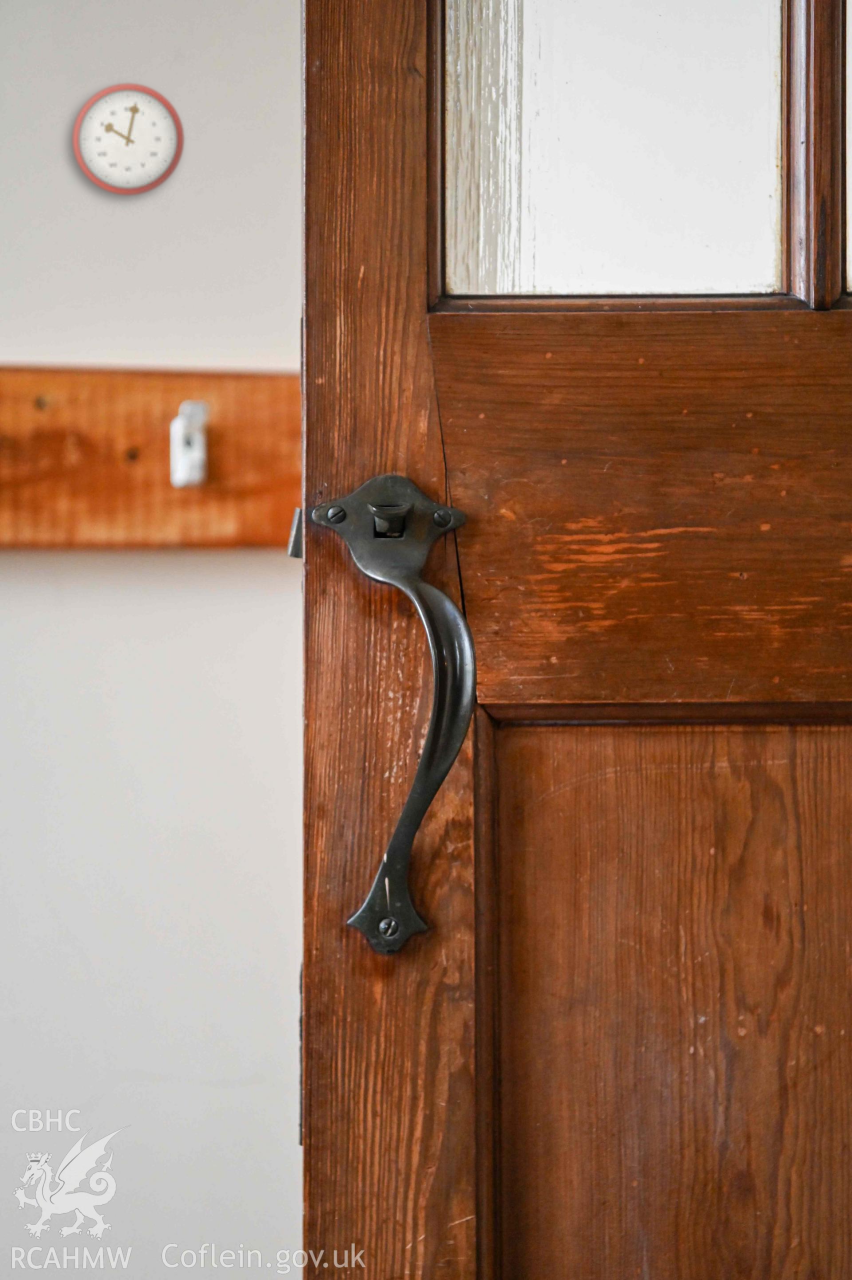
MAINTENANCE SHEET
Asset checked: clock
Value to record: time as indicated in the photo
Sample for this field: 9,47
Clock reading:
10,02
